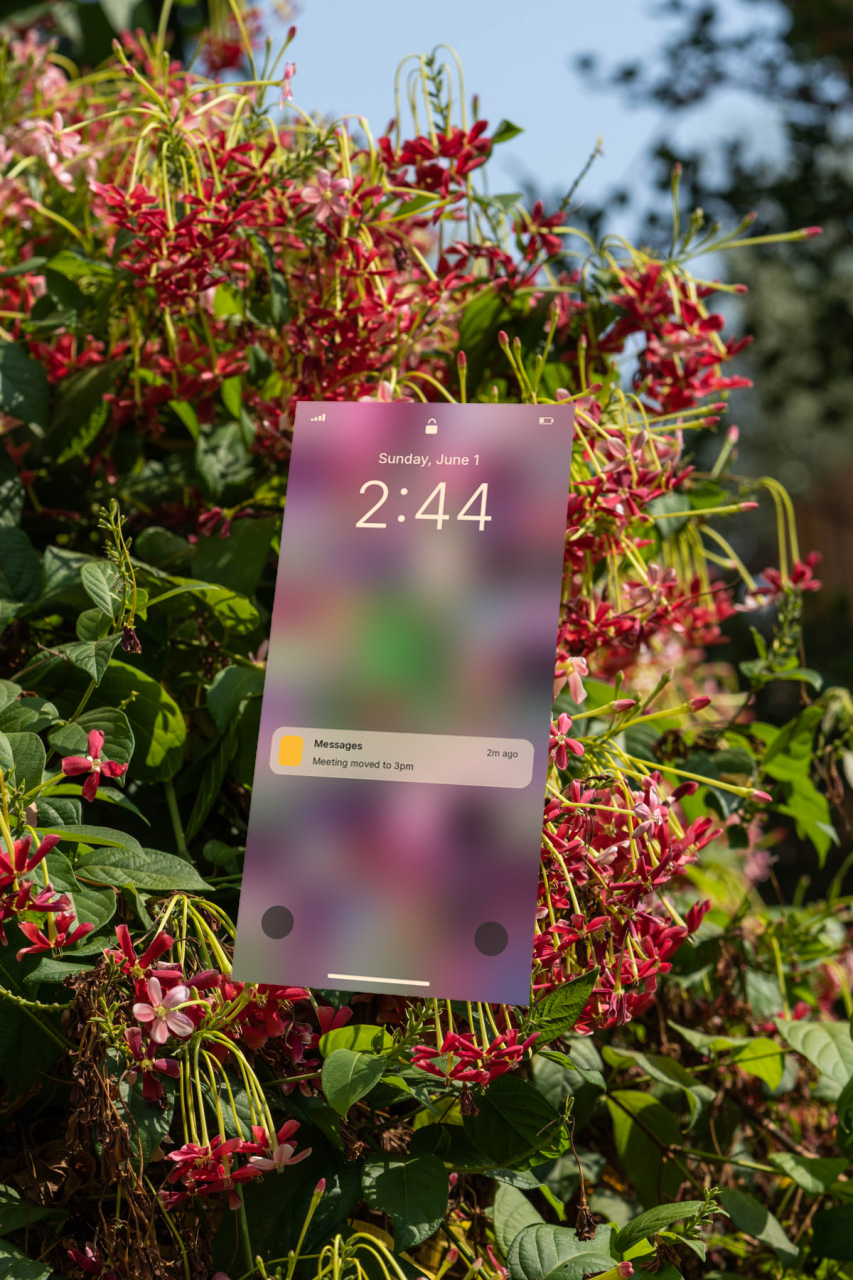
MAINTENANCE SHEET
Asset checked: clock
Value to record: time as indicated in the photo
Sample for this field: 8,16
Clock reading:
2,44
